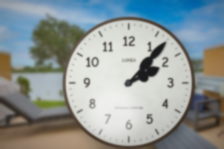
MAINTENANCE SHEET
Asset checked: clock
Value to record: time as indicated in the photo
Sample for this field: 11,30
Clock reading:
2,07
